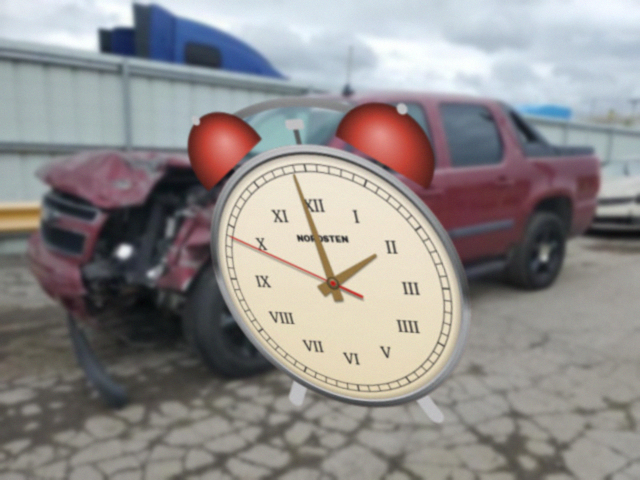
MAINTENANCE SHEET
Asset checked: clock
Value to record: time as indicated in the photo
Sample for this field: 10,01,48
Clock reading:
1,58,49
